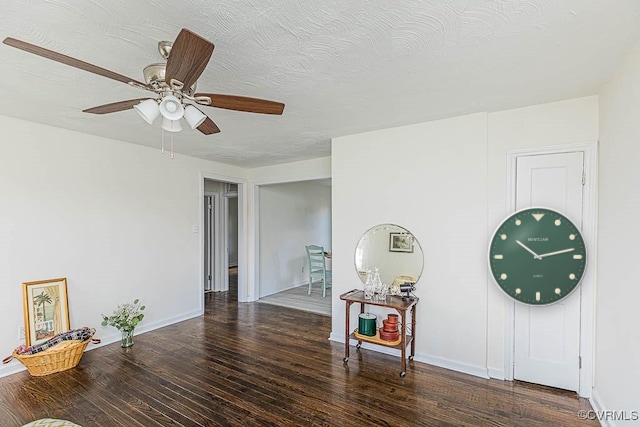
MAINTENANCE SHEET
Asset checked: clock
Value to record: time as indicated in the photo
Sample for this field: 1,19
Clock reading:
10,13
